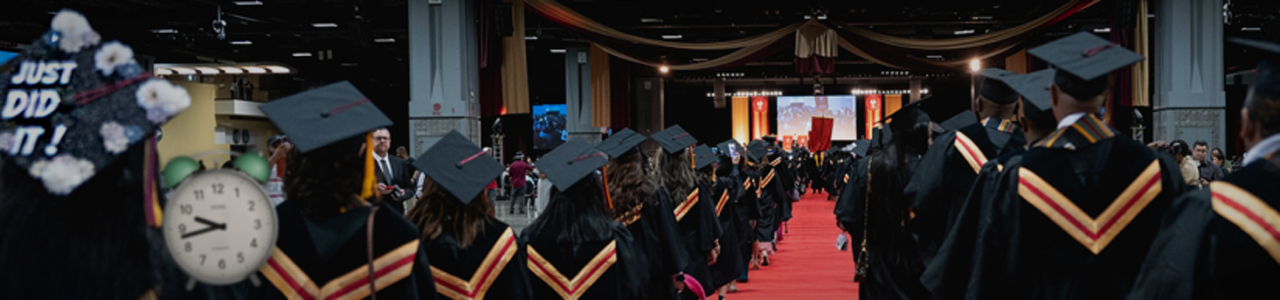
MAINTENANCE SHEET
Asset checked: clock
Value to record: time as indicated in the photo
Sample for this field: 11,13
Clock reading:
9,43
